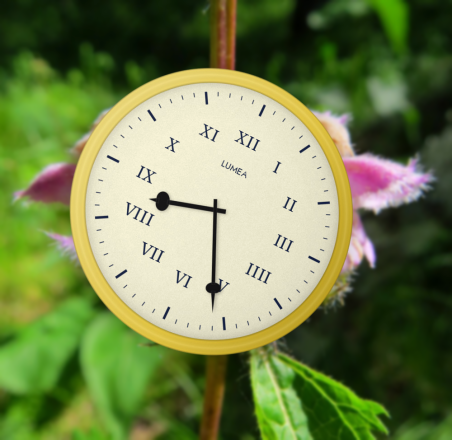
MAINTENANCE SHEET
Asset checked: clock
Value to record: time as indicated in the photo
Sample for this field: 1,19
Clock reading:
8,26
